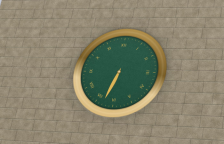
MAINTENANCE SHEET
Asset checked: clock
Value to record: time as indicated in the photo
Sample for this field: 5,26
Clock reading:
6,33
